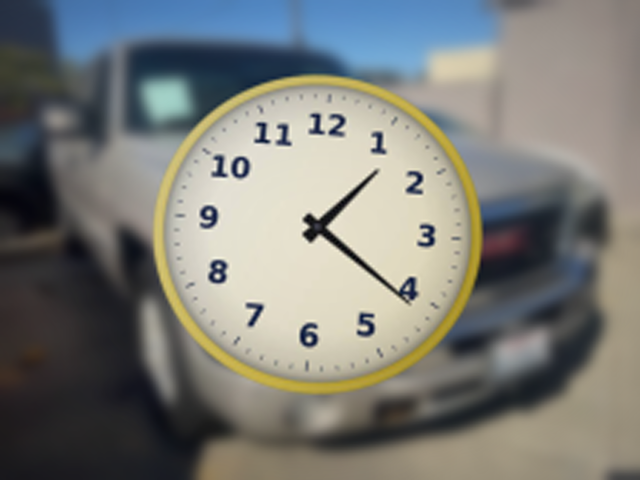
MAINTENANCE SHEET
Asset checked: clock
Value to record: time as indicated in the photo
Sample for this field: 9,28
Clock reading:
1,21
